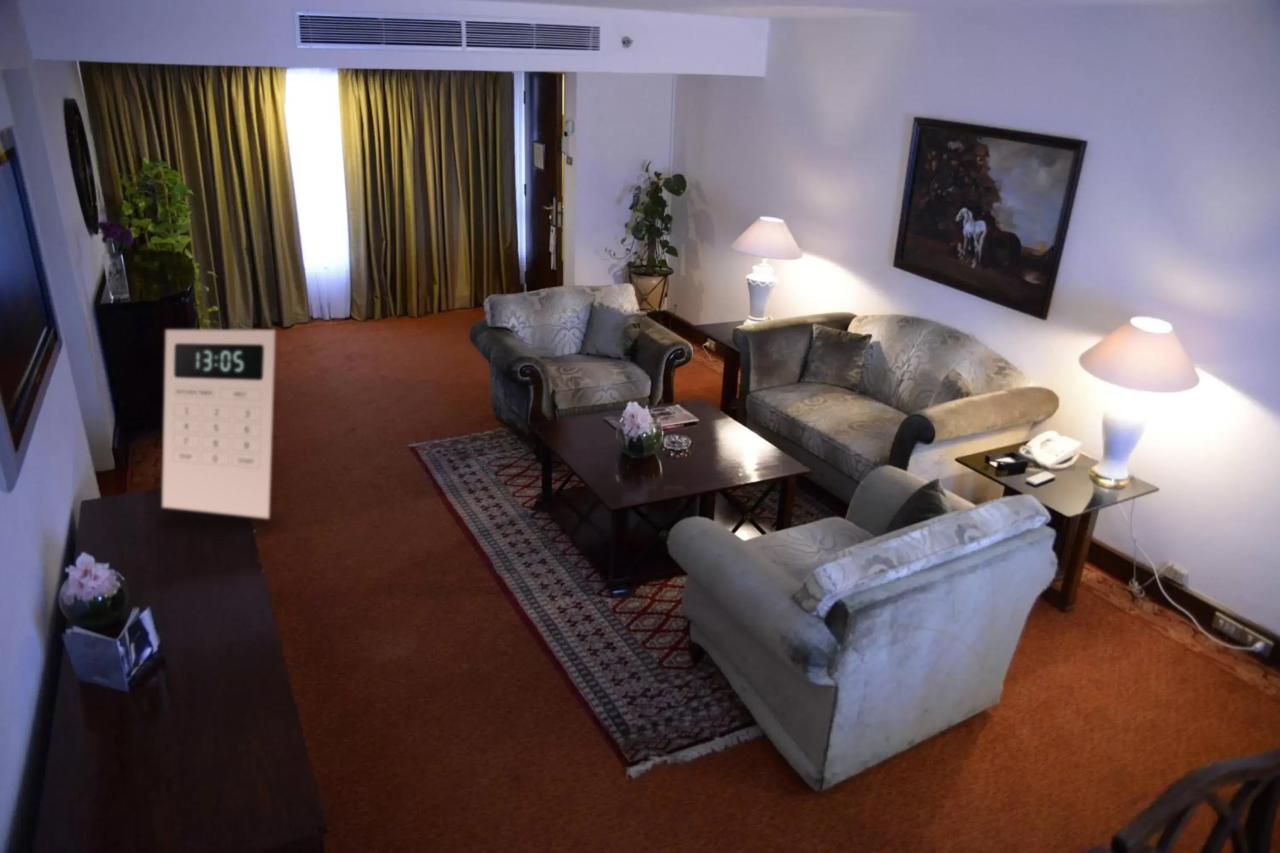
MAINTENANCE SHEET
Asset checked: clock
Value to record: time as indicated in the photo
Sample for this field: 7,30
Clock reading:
13,05
